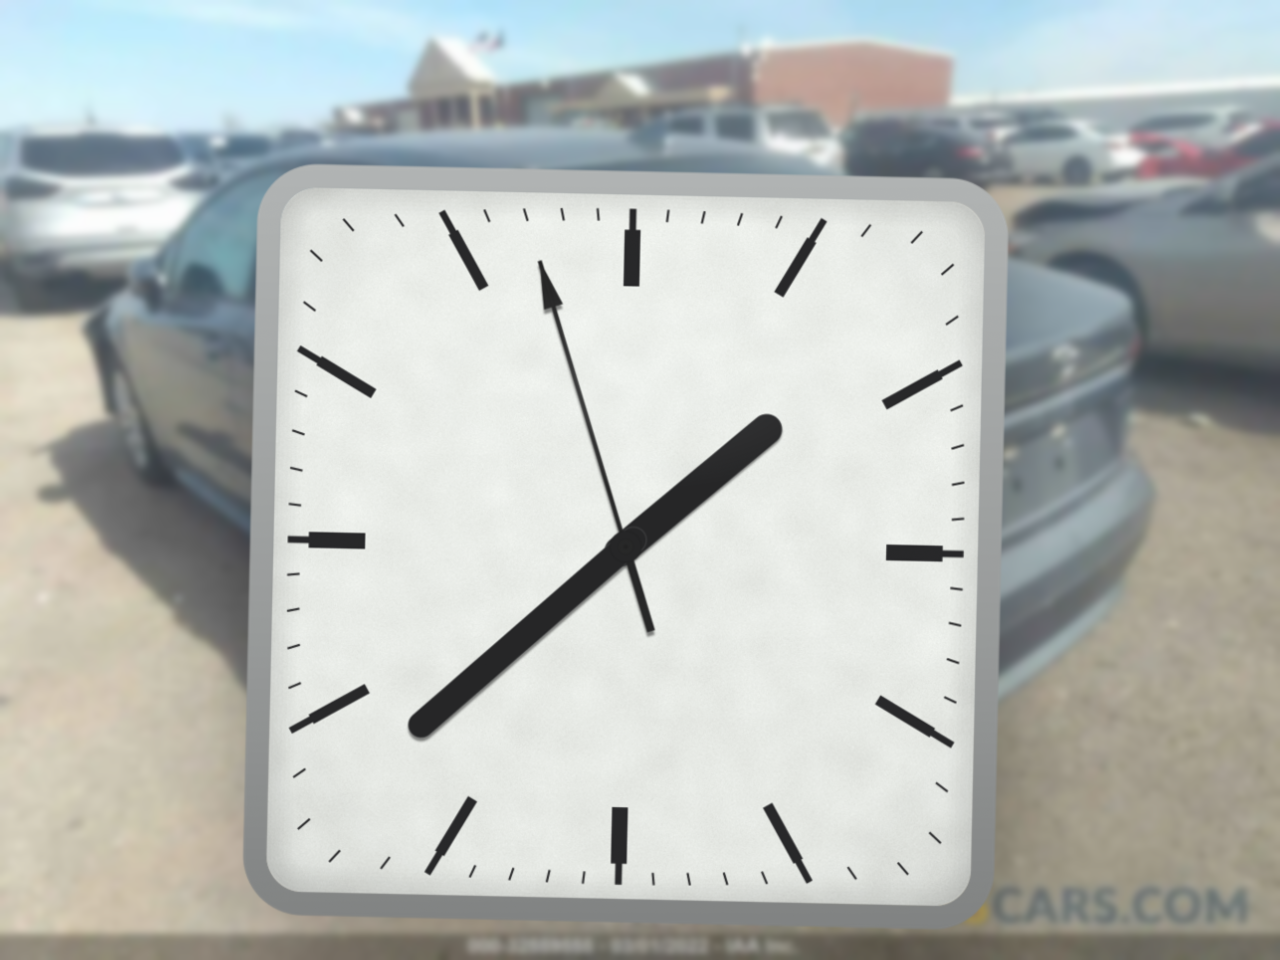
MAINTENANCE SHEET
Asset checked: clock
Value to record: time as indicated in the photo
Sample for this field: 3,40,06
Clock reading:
1,37,57
